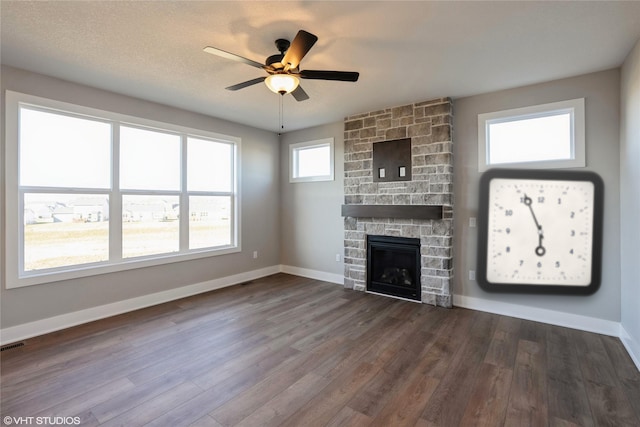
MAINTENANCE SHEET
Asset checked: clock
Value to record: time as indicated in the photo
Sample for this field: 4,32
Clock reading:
5,56
